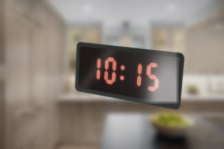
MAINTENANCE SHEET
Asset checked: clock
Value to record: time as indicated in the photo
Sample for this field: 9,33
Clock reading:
10,15
